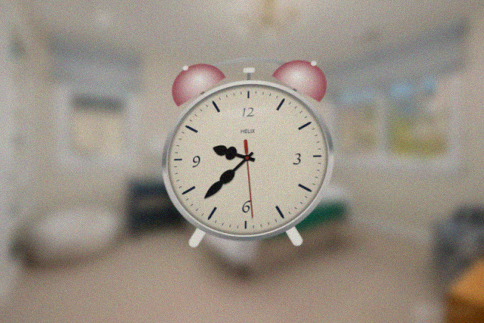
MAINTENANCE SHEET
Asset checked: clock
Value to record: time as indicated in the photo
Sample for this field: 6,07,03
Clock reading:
9,37,29
